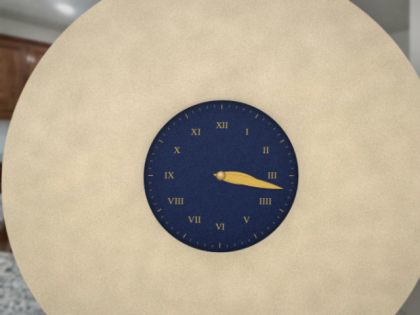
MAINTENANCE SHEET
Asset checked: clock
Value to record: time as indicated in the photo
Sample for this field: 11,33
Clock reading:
3,17
